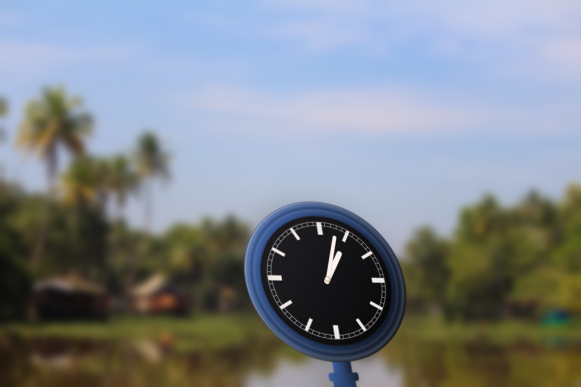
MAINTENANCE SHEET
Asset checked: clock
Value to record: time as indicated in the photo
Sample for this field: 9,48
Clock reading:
1,03
